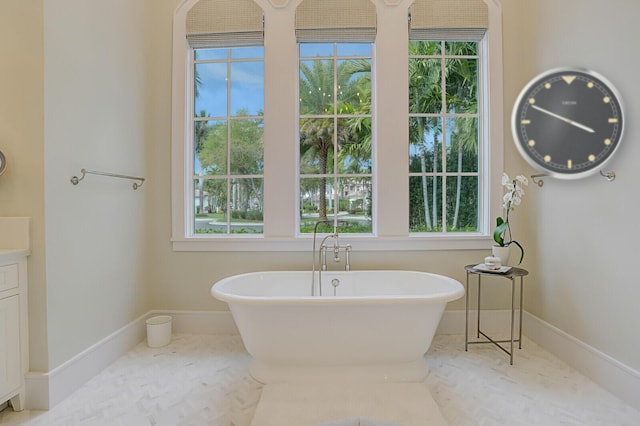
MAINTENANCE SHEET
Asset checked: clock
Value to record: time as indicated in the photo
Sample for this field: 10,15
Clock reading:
3,49
